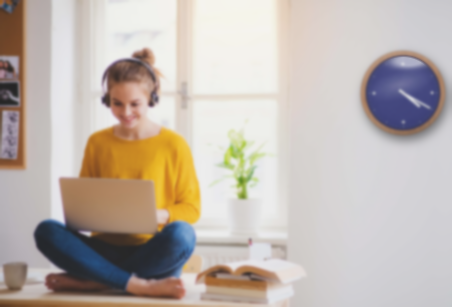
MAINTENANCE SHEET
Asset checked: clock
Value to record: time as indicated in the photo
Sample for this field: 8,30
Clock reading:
4,20
